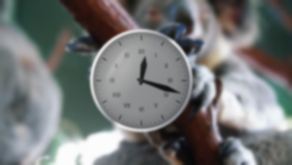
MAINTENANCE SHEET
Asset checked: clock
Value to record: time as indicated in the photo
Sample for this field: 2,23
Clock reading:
12,18
